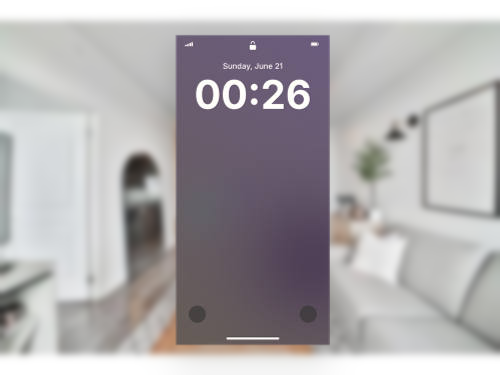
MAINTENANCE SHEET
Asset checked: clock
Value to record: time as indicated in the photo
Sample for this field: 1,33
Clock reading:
0,26
